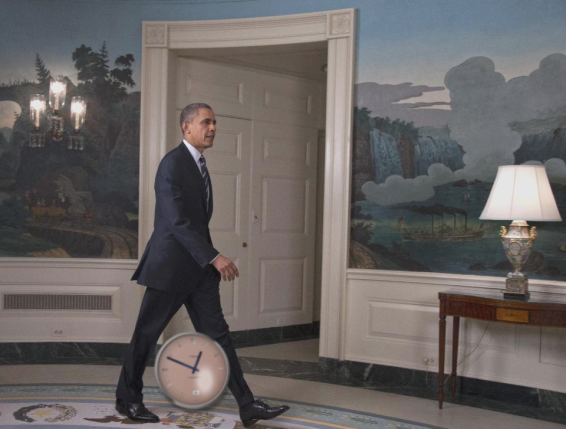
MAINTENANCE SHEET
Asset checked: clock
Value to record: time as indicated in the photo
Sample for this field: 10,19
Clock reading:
12,49
